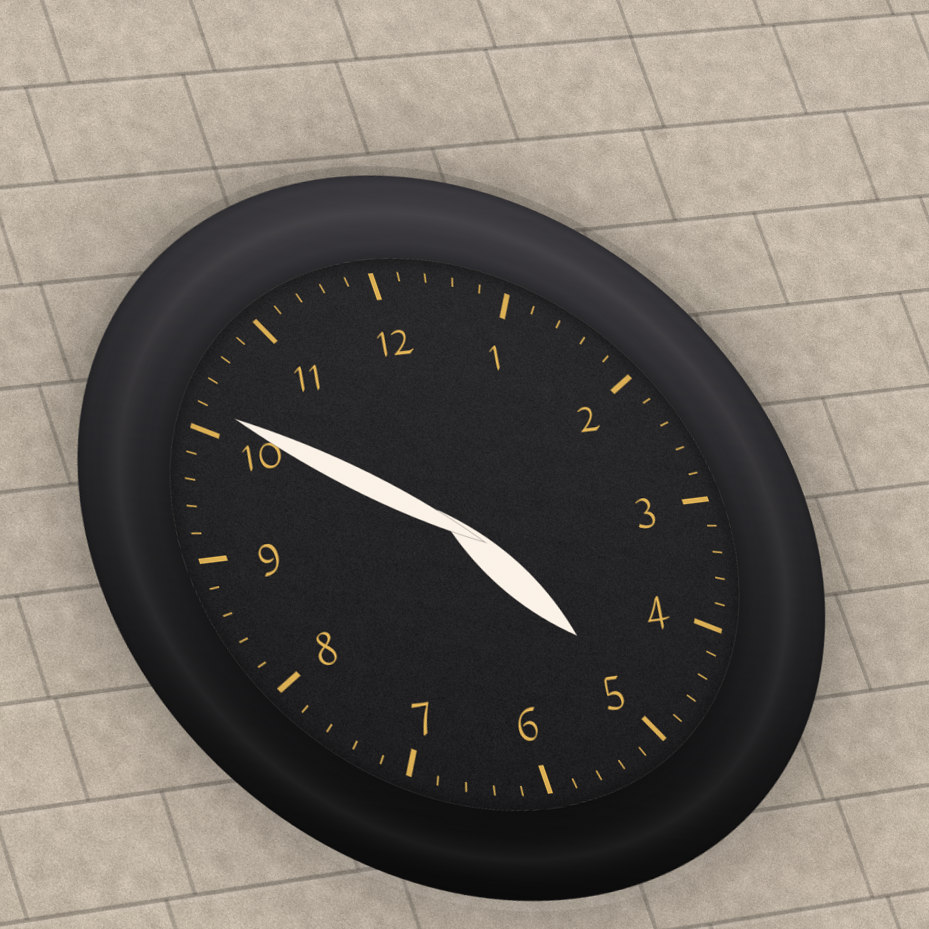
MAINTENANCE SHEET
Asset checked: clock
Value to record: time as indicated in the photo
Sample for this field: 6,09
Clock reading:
4,51
